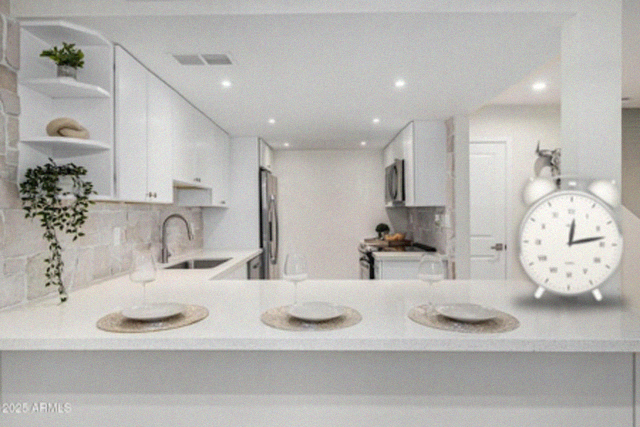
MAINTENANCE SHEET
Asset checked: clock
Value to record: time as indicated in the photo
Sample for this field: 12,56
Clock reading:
12,13
